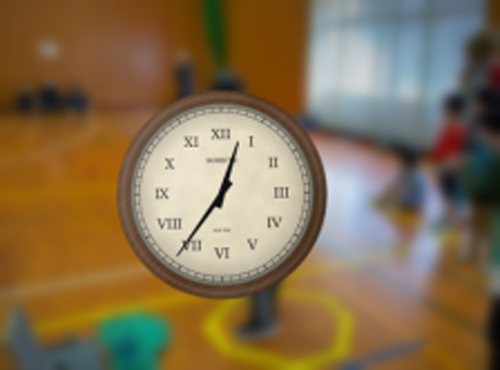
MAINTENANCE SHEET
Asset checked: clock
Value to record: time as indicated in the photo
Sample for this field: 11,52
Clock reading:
12,36
